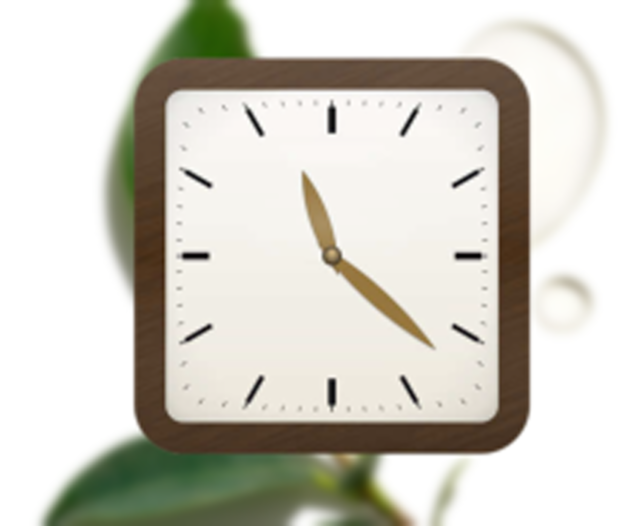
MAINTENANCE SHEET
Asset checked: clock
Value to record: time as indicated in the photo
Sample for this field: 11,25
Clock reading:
11,22
